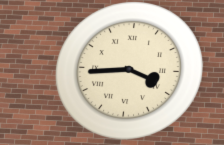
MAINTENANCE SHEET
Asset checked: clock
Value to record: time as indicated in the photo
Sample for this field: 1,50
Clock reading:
3,44
